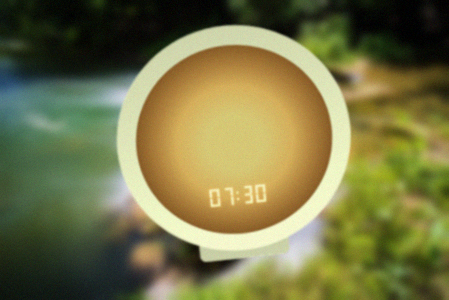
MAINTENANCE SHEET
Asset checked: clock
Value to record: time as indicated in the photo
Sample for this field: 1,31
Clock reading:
7,30
